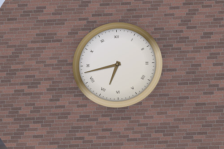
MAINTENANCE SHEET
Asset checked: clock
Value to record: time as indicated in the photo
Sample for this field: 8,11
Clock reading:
6,43
